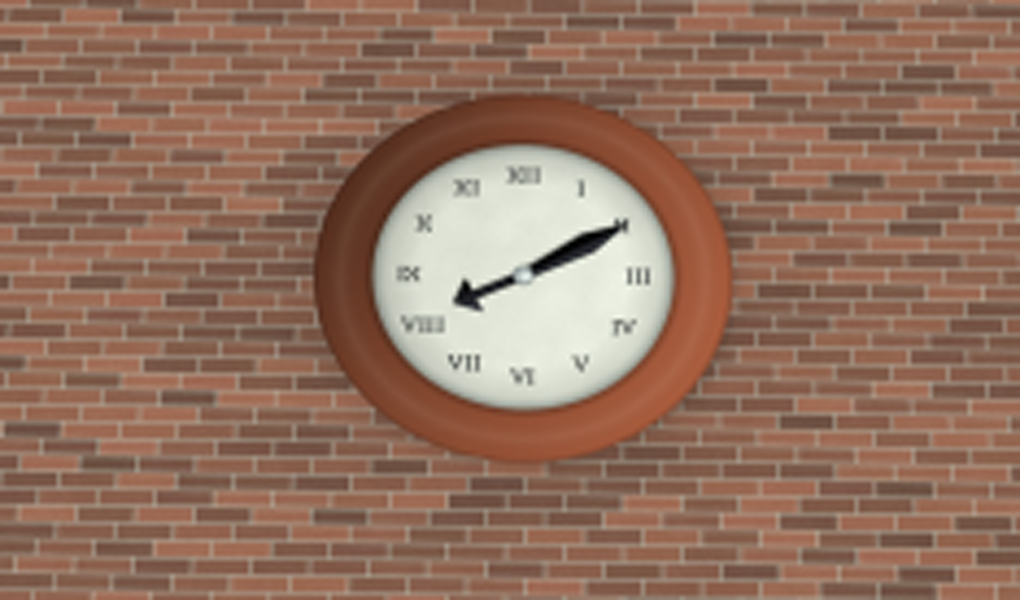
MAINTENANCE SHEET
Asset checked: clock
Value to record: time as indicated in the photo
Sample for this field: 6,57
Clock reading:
8,10
